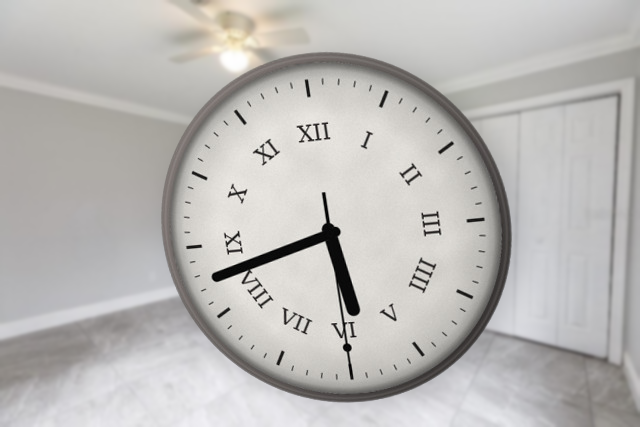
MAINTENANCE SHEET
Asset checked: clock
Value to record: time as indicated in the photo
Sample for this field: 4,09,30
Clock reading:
5,42,30
